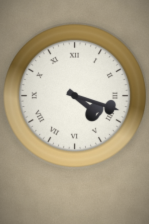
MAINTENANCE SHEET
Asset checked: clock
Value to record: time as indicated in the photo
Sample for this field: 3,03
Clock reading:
4,18
